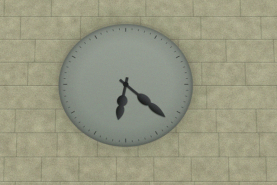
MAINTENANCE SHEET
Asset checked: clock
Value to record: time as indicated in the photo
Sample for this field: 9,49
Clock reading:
6,22
